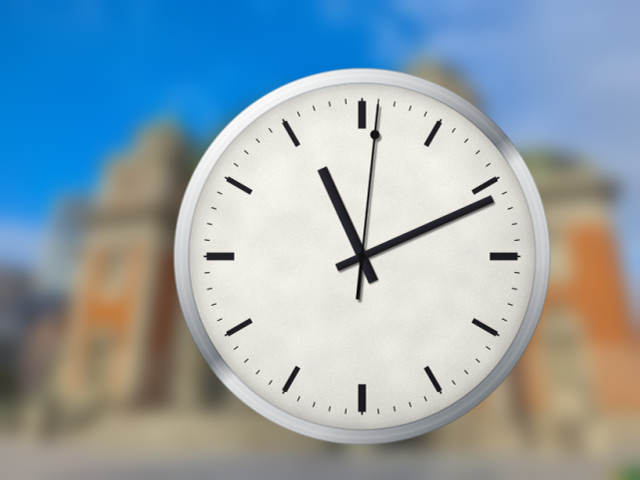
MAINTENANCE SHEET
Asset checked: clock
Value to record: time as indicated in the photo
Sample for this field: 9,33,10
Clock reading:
11,11,01
